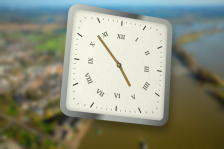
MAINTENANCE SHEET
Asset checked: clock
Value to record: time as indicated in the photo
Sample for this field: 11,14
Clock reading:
4,53
